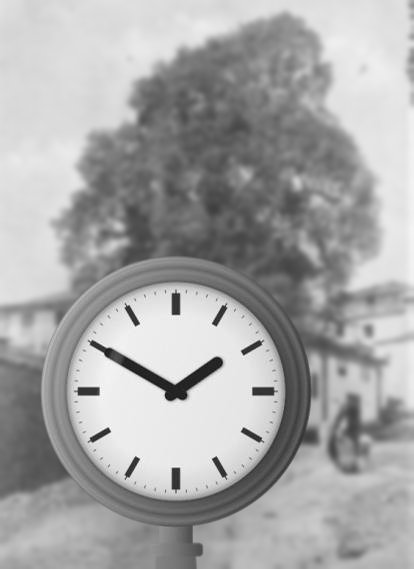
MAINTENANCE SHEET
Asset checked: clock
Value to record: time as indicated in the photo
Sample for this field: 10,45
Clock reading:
1,50
